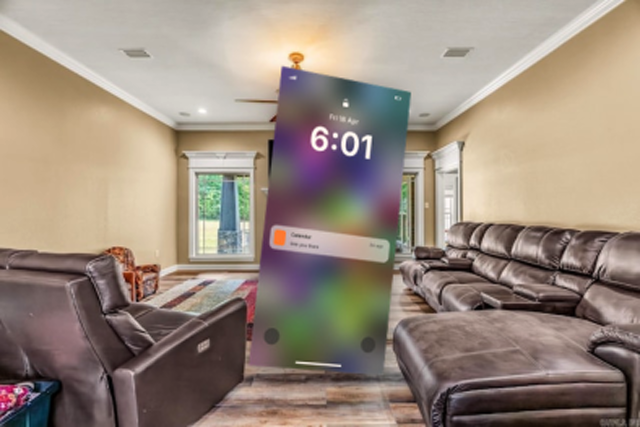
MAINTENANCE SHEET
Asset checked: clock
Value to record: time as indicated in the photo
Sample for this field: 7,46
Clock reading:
6,01
